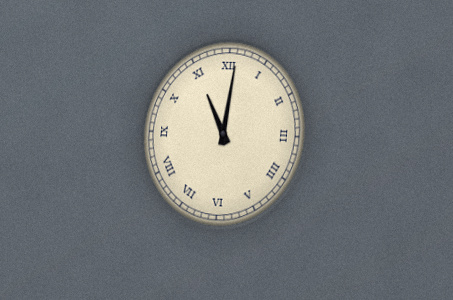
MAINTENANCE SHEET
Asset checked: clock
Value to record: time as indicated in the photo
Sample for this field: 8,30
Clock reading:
11,01
